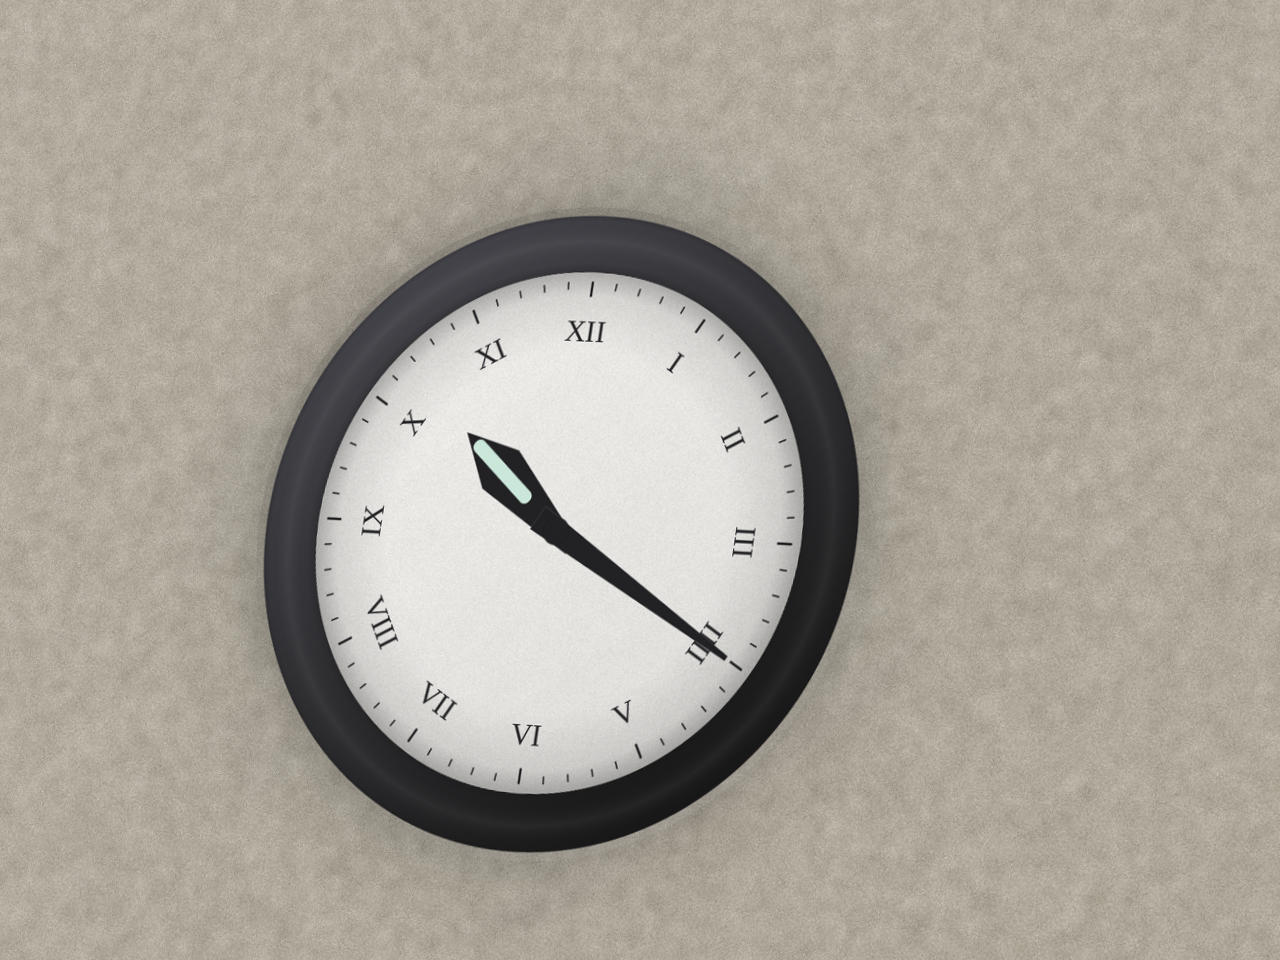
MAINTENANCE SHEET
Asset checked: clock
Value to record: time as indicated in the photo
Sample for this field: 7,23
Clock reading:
10,20
